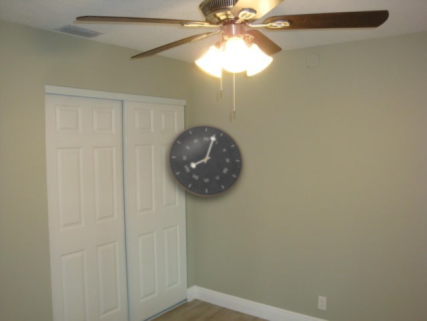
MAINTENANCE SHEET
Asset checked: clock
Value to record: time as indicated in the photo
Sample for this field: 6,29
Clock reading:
8,03
